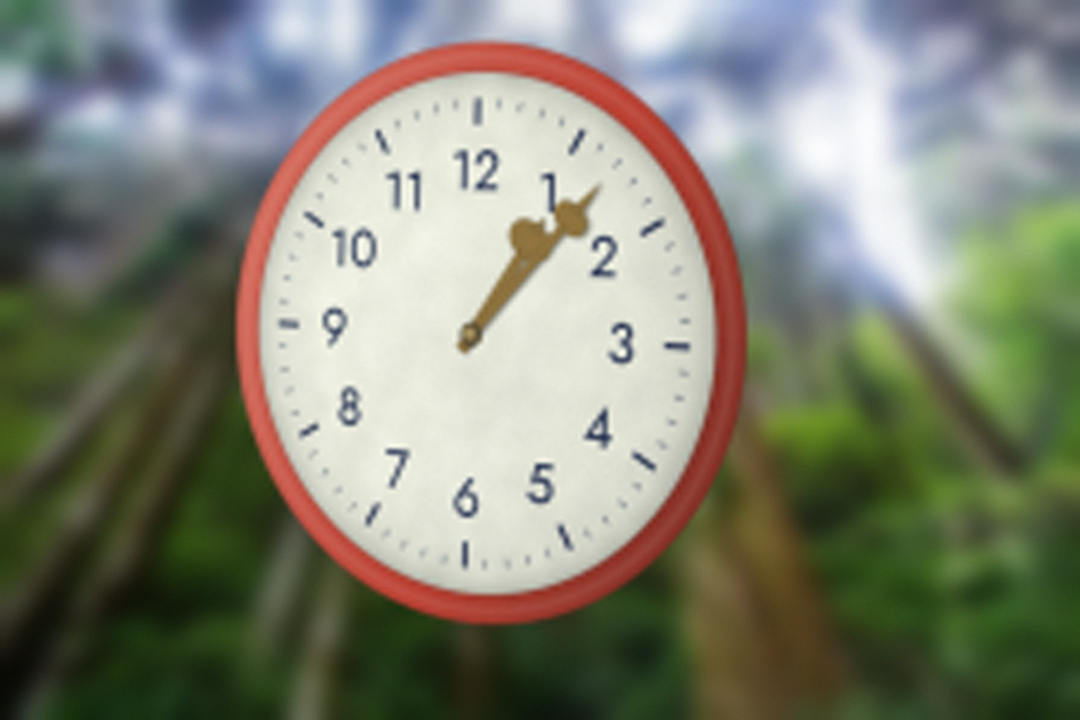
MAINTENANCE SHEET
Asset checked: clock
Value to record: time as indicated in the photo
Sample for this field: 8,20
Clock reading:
1,07
